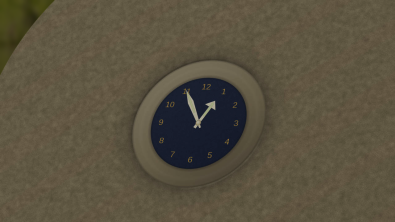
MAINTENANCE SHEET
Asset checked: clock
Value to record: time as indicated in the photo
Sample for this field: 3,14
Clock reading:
12,55
